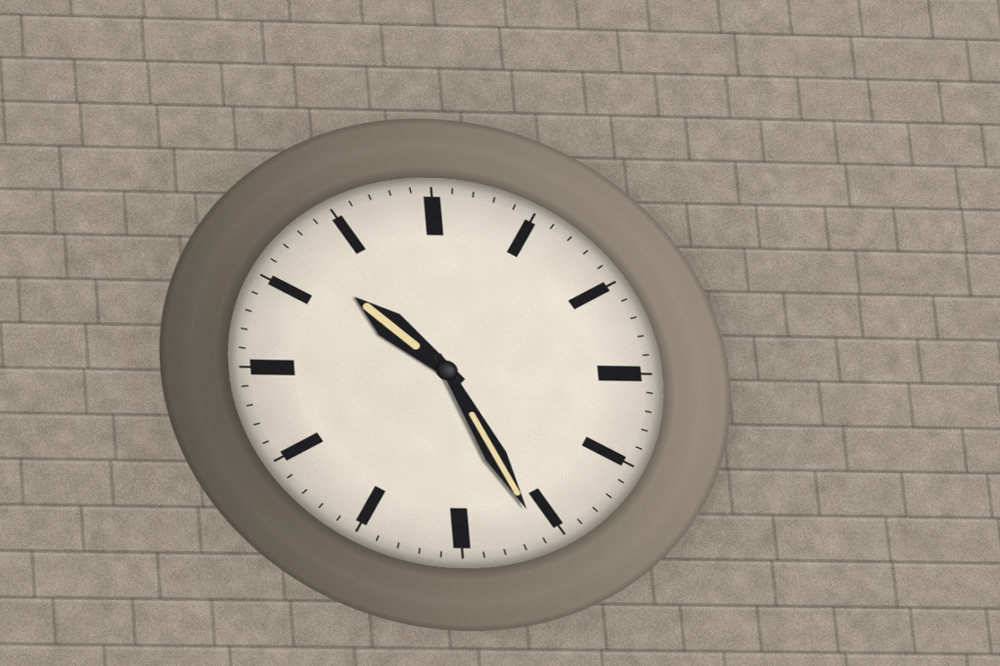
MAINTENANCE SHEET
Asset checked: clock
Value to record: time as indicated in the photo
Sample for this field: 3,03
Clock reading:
10,26
